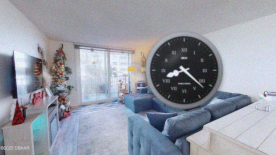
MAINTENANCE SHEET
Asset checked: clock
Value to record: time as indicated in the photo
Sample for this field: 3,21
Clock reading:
8,22
